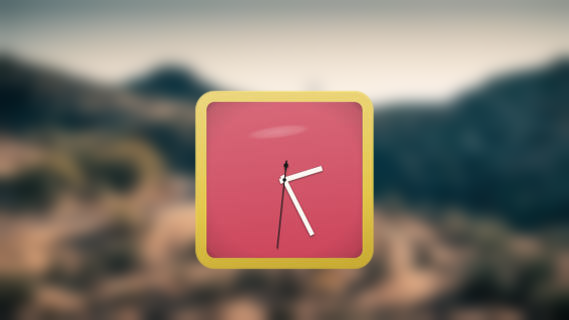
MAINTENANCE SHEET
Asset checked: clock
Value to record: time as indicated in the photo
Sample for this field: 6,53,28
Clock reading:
2,25,31
